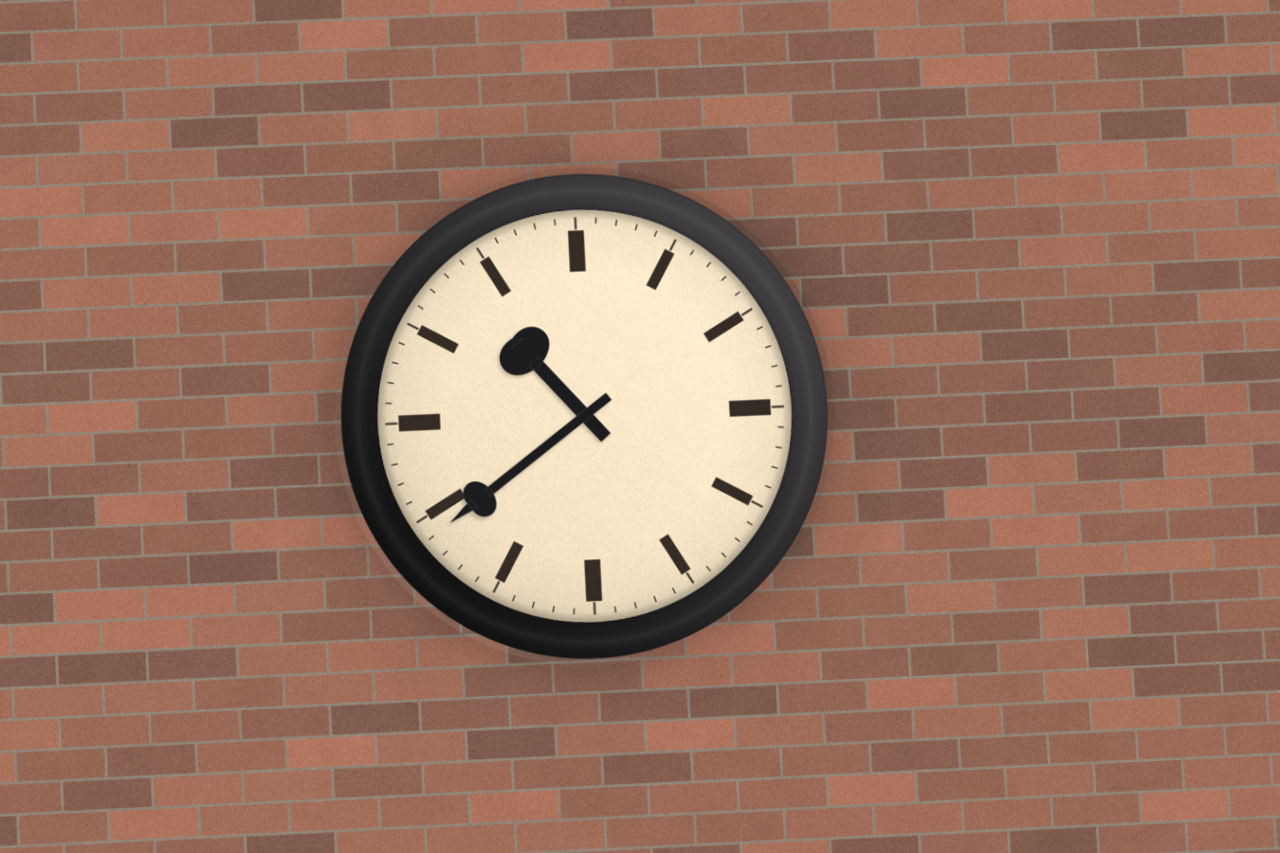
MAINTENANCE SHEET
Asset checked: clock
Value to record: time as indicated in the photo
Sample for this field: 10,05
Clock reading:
10,39
